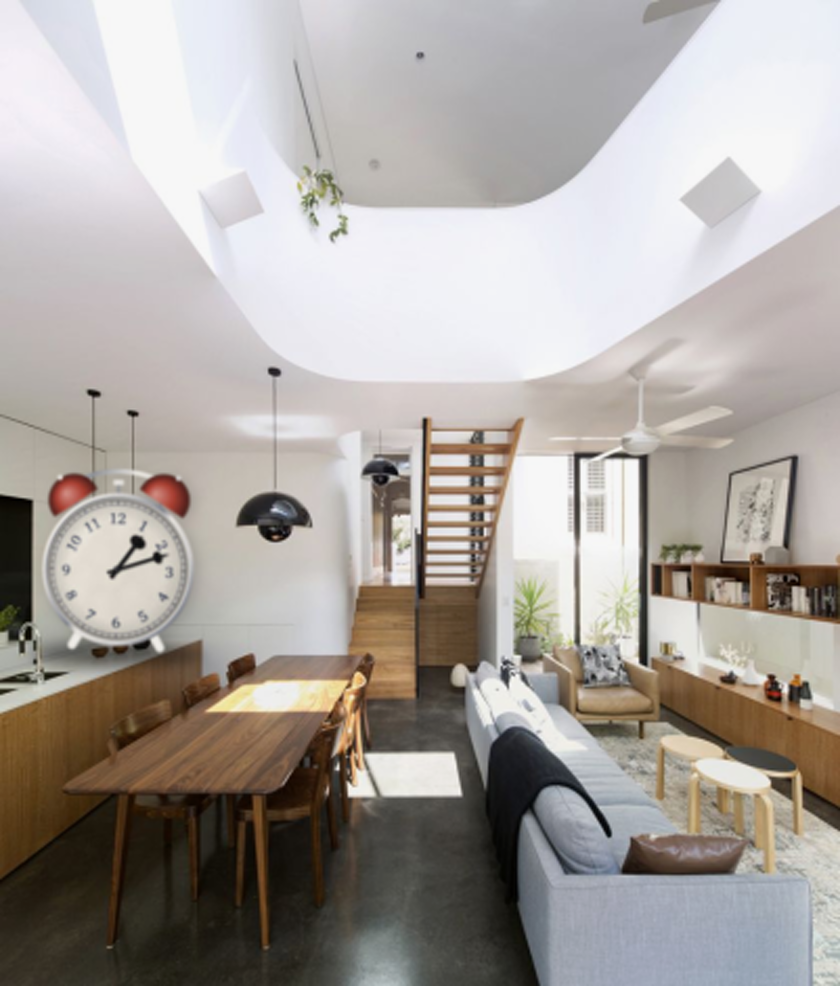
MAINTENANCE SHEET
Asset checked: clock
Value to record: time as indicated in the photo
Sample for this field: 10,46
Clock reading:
1,12
